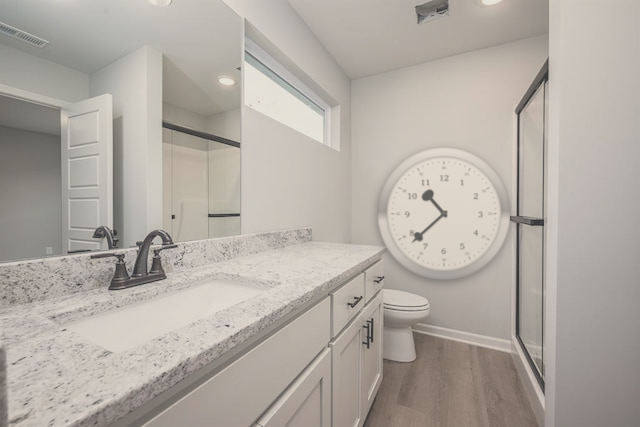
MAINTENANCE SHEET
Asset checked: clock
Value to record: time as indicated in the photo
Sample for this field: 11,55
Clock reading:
10,38
